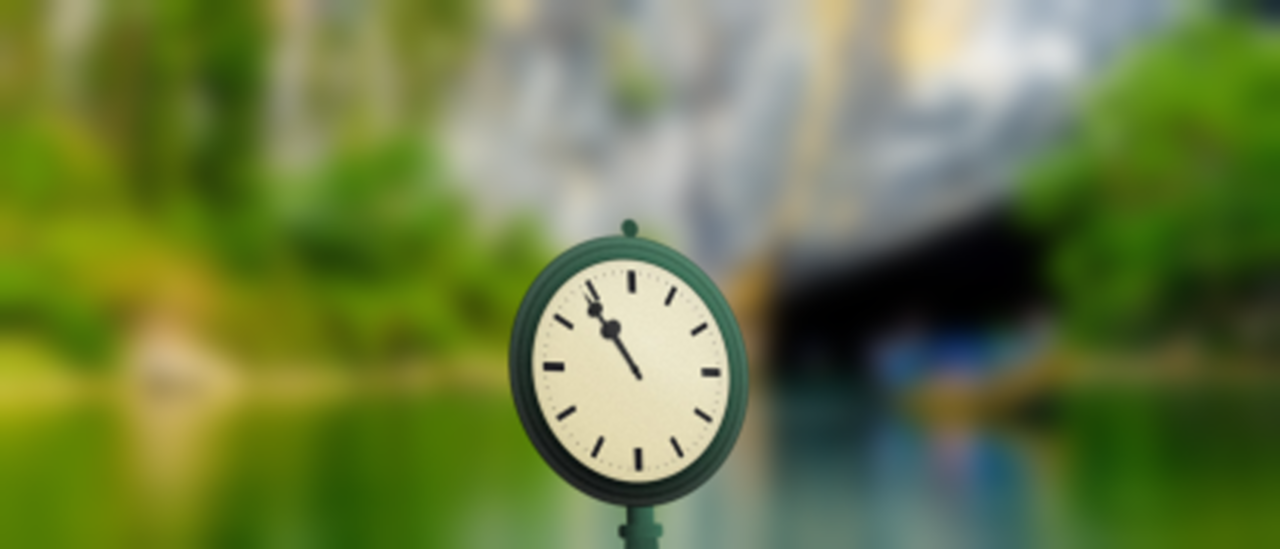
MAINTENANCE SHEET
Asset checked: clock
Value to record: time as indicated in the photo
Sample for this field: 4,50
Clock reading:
10,54
